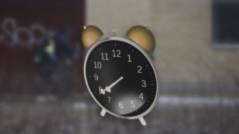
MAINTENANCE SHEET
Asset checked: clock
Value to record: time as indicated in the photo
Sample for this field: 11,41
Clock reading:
7,39
